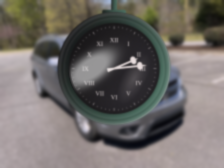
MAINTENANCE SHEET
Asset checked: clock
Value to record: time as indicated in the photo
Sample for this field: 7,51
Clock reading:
2,14
